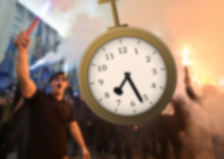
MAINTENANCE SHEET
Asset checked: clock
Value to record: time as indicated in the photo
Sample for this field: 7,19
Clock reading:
7,27
